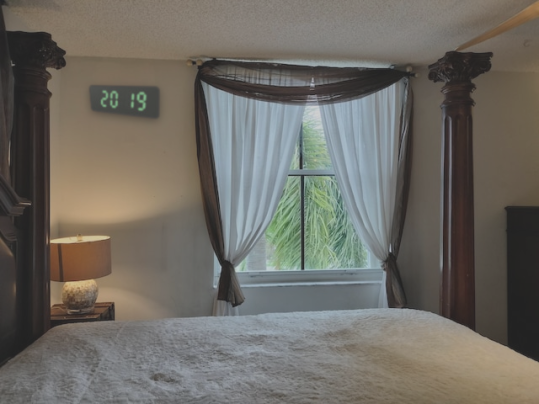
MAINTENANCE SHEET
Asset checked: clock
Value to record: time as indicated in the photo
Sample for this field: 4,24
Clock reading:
20,19
